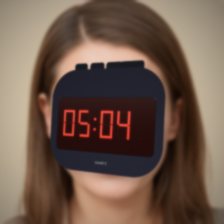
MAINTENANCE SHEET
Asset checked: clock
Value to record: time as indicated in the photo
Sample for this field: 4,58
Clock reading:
5,04
